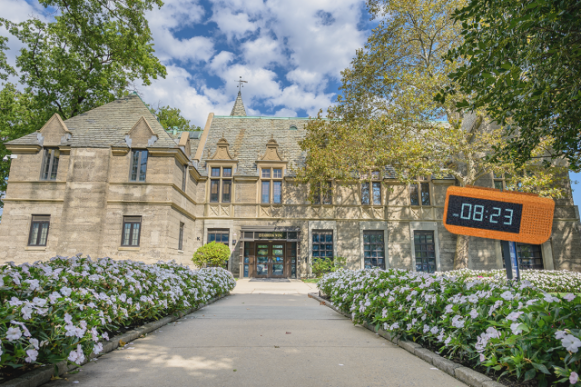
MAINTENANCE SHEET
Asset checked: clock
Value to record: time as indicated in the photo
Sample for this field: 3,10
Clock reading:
8,23
